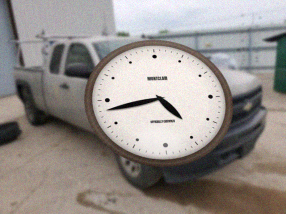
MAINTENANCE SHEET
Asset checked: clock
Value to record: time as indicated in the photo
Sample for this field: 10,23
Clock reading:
4,43
